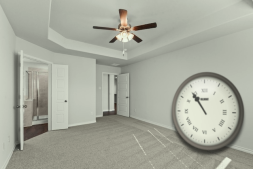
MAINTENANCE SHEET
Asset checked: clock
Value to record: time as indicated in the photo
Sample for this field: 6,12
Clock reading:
10,54
